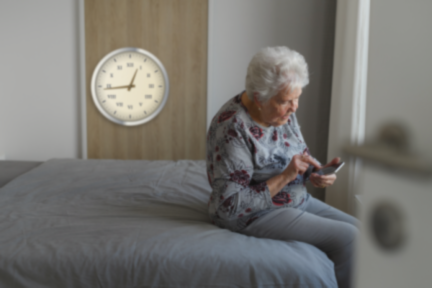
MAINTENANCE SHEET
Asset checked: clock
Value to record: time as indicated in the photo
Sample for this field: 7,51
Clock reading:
12,44
